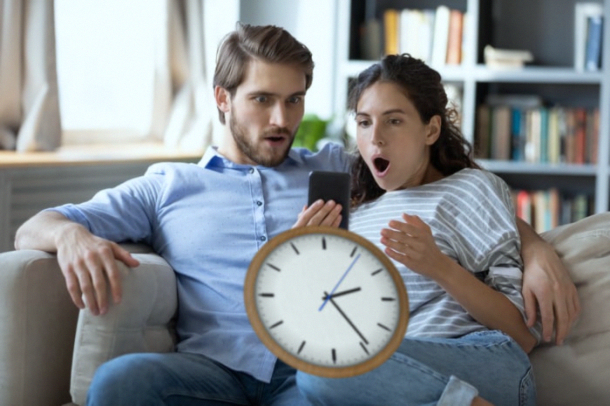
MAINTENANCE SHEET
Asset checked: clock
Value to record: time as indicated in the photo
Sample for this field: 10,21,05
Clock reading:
2,24,06
